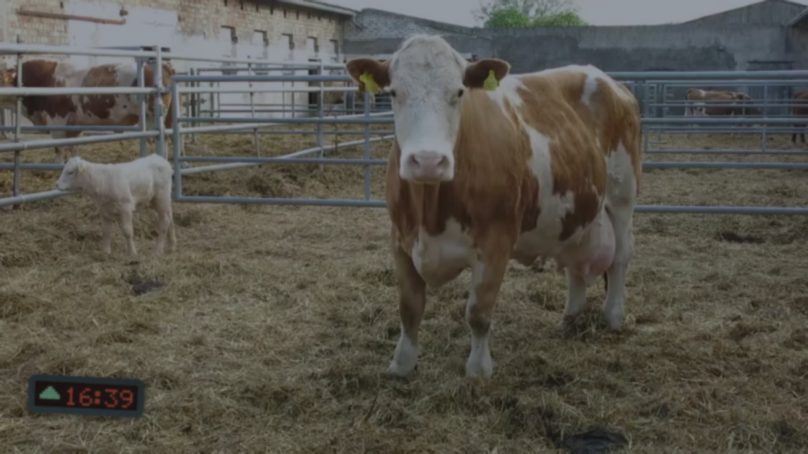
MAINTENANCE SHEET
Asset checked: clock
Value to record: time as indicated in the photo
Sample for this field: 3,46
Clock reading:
16,39
